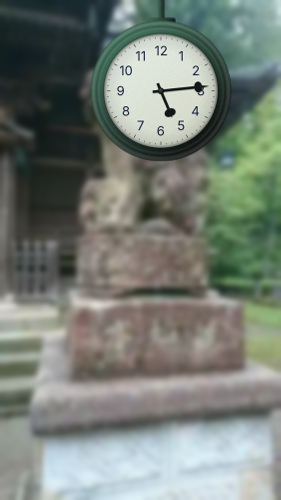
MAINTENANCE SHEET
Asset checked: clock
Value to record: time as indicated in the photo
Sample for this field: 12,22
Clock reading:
5,14
